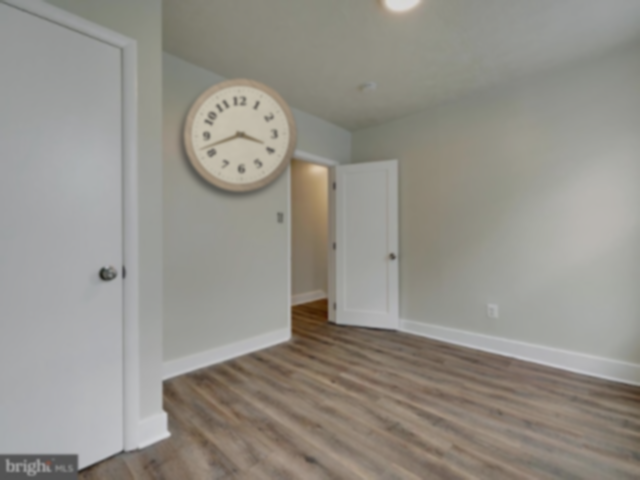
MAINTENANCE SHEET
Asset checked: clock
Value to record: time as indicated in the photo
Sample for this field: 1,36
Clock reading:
3,42
